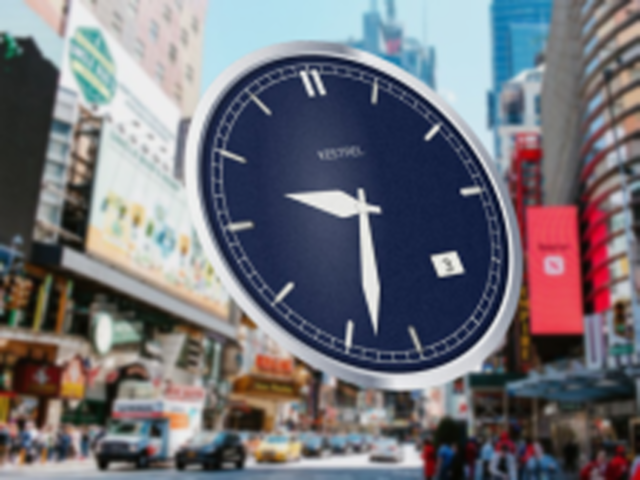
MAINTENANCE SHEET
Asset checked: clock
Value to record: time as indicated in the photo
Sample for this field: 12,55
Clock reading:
9,33
